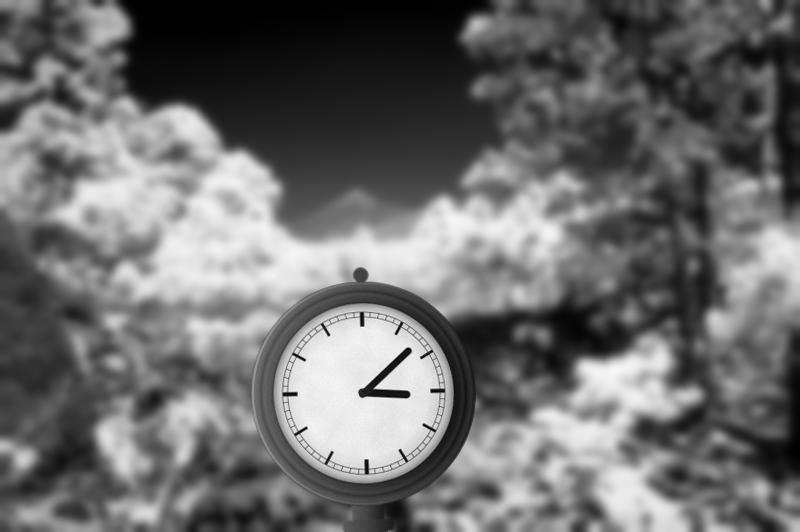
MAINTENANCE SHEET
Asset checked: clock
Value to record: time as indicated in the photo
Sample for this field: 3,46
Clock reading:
3,08
